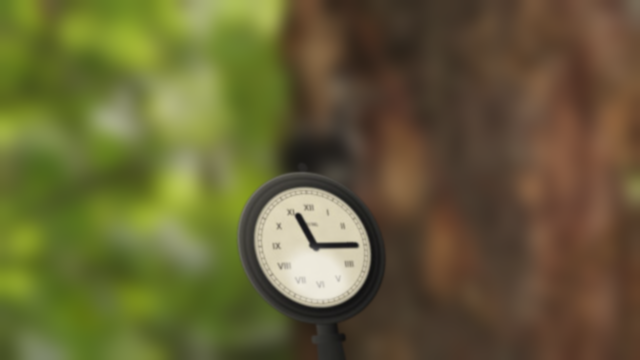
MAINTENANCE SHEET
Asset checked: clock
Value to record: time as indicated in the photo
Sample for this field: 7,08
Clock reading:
11,15
